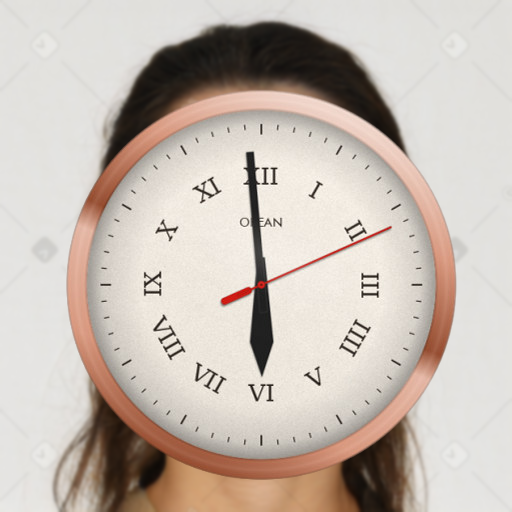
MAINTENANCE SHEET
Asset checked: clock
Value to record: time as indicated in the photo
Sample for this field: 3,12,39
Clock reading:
5,59,11
